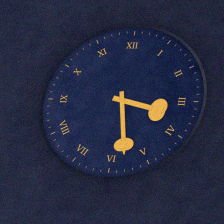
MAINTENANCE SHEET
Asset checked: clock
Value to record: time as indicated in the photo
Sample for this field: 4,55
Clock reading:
3,28
